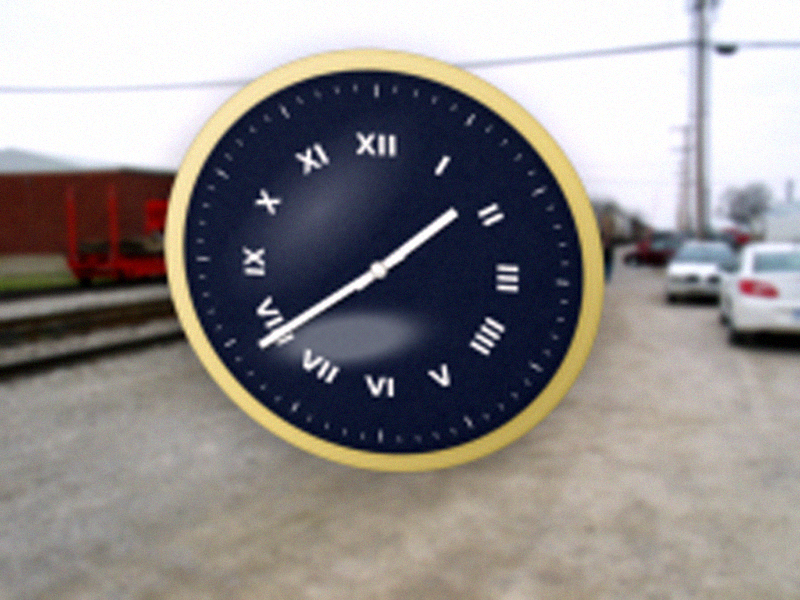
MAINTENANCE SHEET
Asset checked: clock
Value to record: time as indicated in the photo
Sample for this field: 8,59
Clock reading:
1,39
